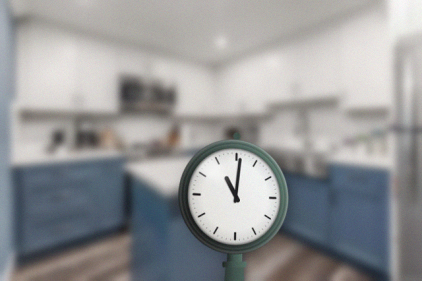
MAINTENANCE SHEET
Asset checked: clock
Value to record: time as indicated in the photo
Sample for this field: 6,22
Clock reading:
11,01
